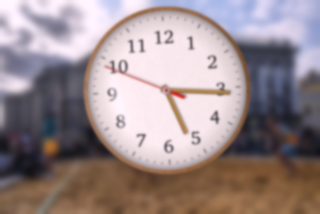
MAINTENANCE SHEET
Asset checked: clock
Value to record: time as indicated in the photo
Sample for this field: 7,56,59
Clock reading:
5,15,49
